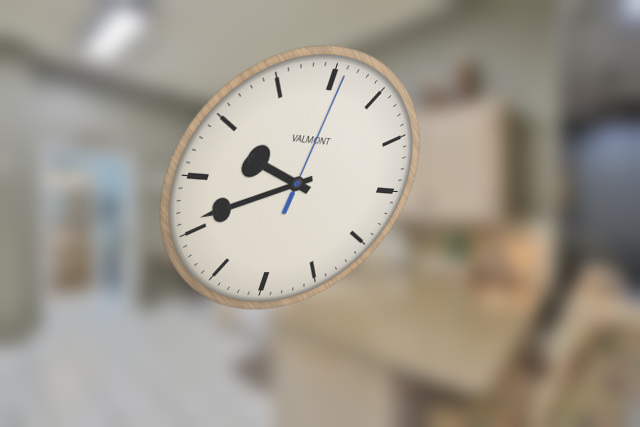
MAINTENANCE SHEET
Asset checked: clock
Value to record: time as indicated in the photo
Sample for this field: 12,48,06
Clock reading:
9,41,01
